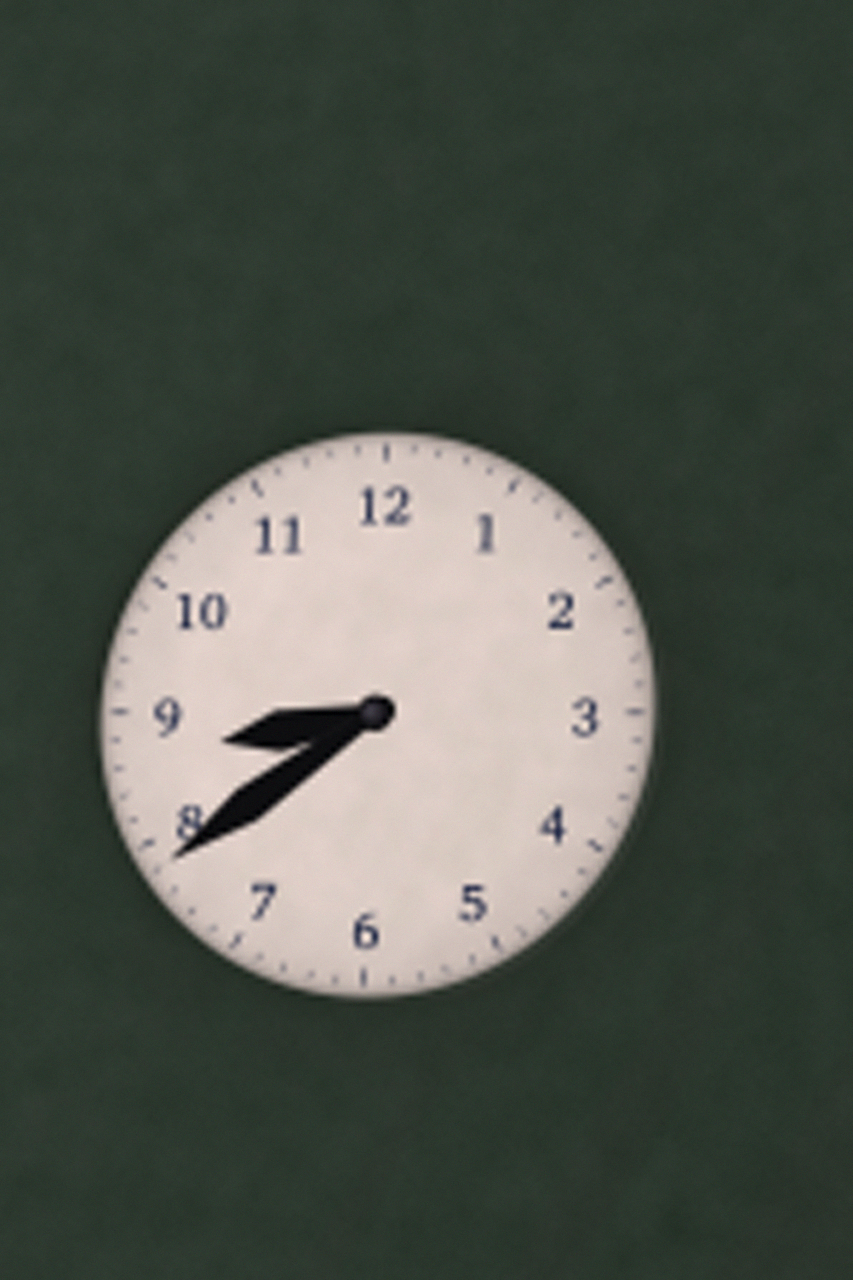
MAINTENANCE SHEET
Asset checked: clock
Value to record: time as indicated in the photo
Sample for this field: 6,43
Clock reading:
8,39
